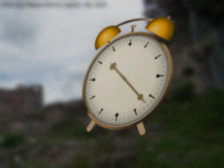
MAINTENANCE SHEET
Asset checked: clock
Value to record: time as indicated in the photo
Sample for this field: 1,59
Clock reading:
10,22
